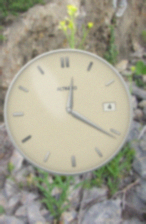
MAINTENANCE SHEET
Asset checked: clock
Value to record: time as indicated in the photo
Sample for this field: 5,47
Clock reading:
12,21
